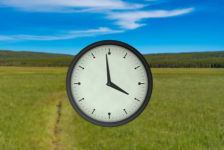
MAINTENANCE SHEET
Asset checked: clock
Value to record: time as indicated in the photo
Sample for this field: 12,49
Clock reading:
3,59
